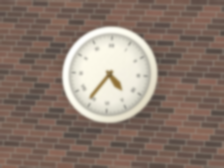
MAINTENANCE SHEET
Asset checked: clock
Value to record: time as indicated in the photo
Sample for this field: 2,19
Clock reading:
4,36
